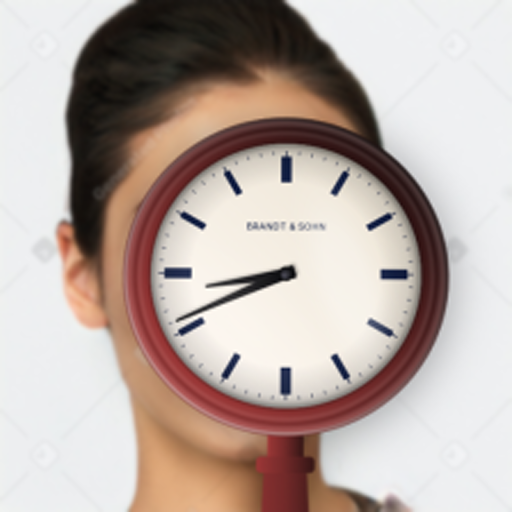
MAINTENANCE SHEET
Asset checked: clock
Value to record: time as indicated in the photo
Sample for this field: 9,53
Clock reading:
8,41
